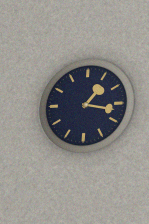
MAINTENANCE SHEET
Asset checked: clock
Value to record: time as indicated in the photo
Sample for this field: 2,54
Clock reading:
1,17
